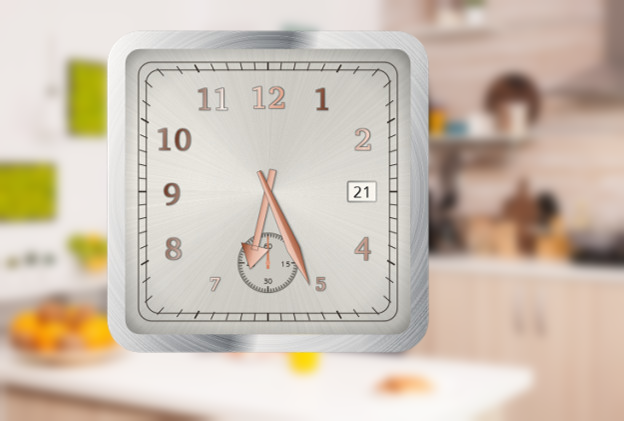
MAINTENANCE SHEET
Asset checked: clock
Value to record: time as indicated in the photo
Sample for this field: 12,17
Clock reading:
6,26
